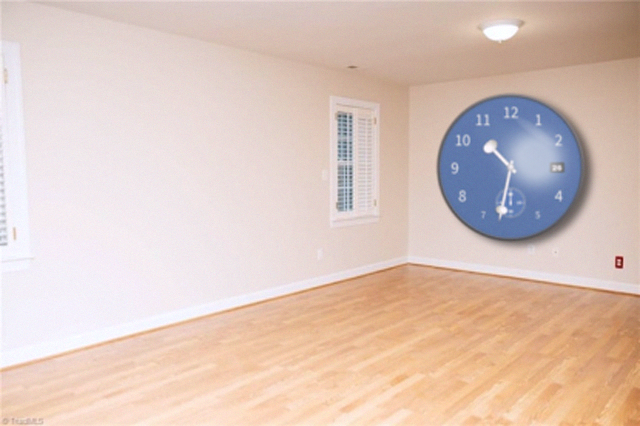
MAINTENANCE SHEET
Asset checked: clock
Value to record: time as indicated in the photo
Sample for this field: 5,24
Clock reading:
10,32
